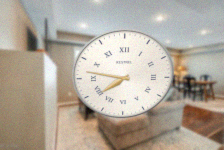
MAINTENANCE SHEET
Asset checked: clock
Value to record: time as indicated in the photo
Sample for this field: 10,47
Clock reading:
7,47
